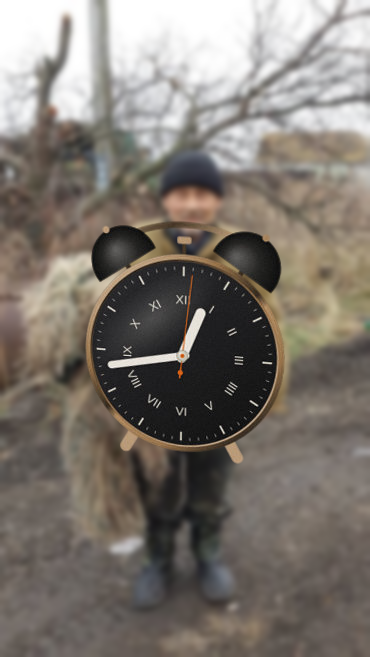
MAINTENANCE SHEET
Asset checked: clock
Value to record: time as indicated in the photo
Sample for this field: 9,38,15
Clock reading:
12,43,01
